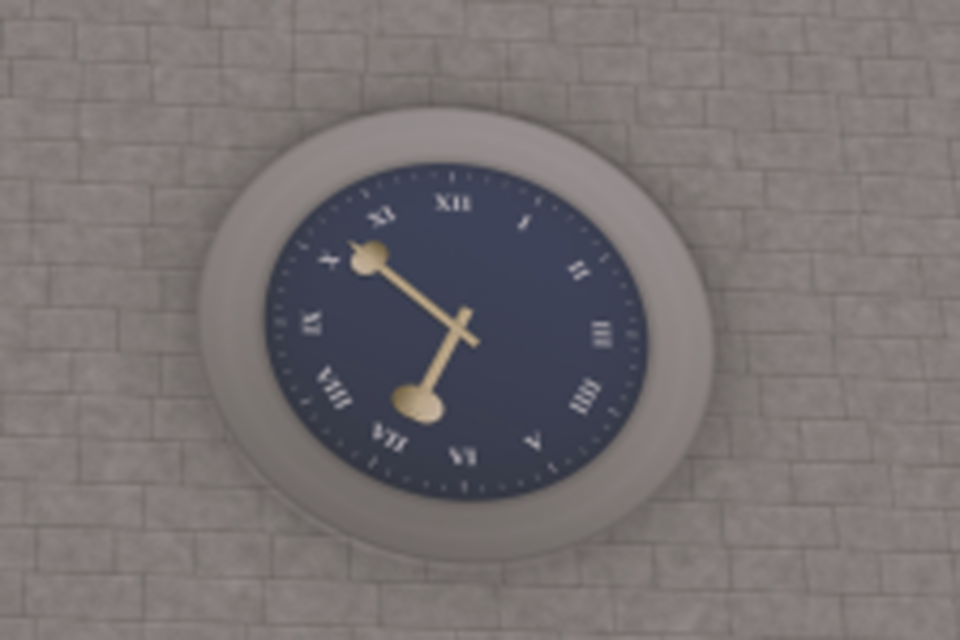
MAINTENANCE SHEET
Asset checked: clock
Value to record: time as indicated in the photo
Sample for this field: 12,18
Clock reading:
6,52
